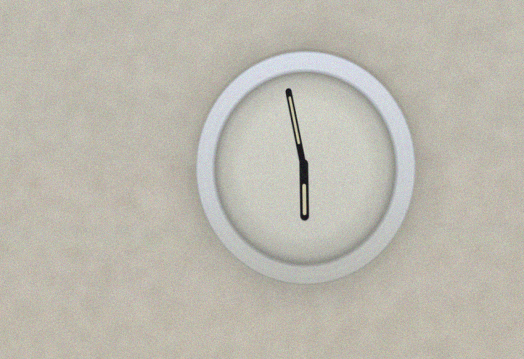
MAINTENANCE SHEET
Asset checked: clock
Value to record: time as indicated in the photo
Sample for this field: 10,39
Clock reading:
5,58
